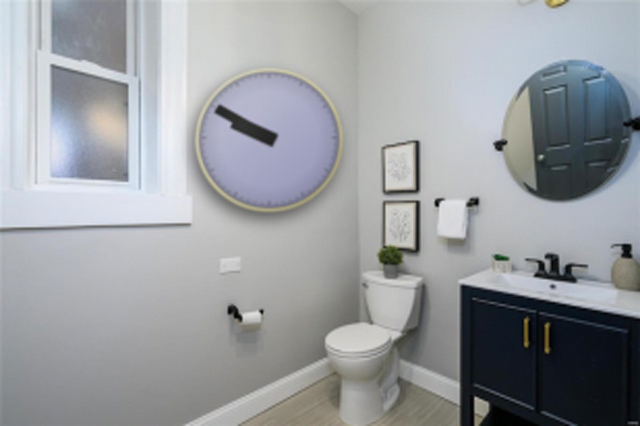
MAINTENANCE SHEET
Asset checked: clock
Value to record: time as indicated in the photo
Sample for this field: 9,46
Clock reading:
9,50
